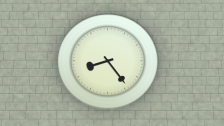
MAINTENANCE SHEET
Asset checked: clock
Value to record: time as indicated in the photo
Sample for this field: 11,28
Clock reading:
8,24
